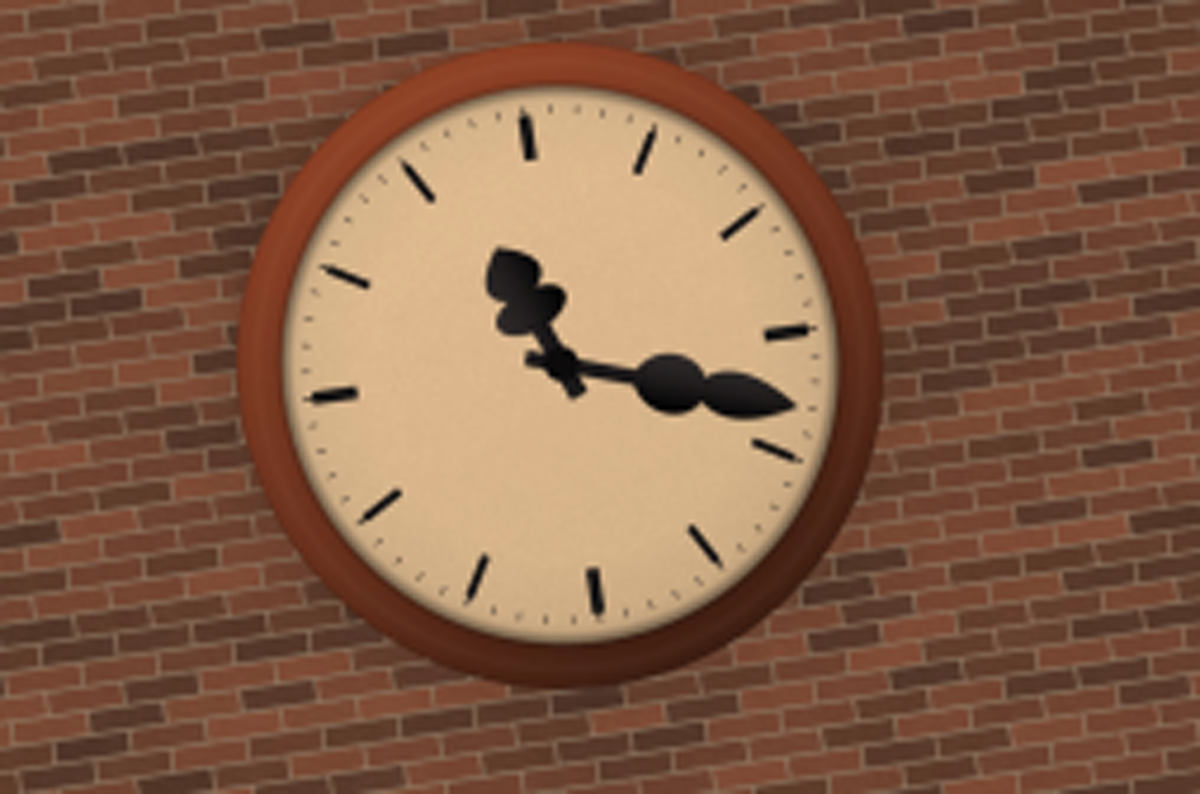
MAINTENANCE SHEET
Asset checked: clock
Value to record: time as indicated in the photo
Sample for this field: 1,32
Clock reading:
11,18
